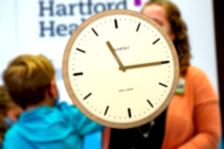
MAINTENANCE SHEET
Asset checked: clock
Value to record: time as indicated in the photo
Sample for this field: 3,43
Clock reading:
11,15
